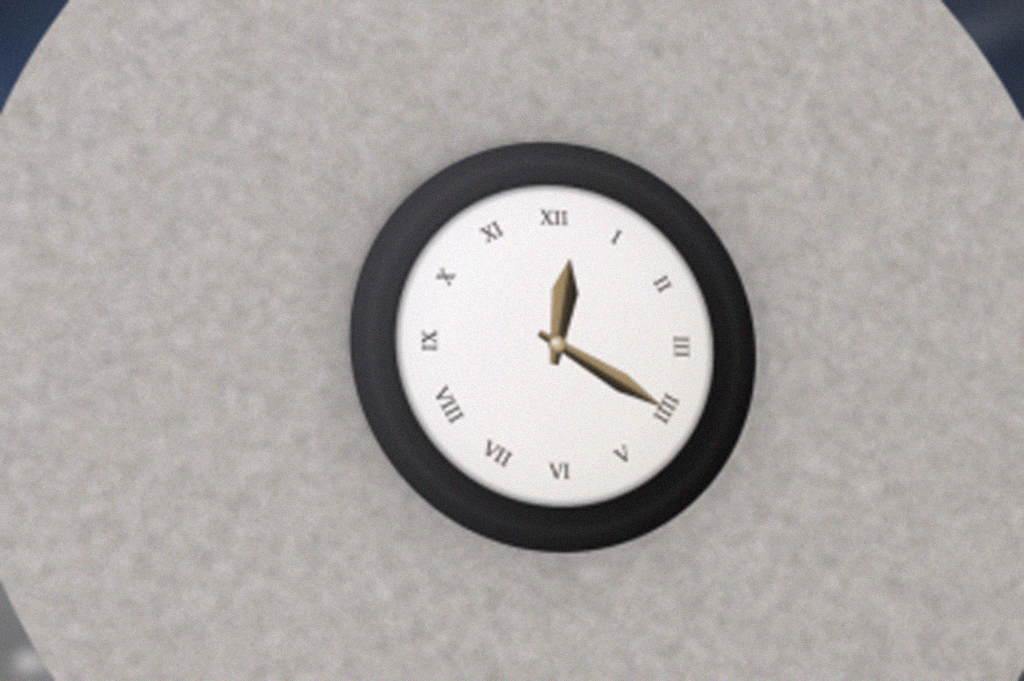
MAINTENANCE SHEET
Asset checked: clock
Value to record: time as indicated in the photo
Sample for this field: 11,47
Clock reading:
12,20
